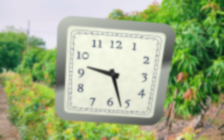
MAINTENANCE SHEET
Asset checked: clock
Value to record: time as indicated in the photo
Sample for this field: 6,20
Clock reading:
9,27
